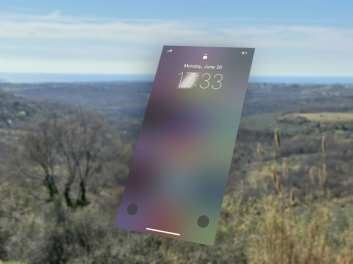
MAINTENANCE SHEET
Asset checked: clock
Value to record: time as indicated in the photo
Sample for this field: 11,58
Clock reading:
17,33
